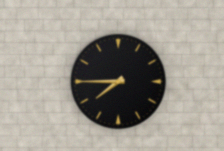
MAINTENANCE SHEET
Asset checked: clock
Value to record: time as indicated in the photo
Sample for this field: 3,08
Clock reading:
7,45
